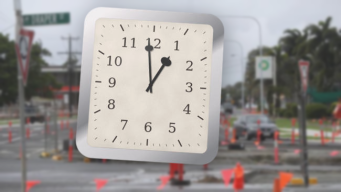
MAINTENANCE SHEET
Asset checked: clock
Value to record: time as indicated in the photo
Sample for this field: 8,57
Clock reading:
12,59
